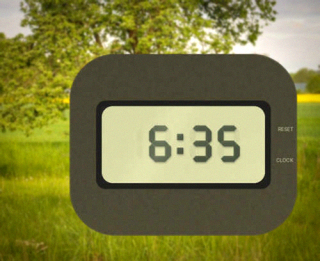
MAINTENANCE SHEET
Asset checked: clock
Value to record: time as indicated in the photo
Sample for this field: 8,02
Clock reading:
6,35
